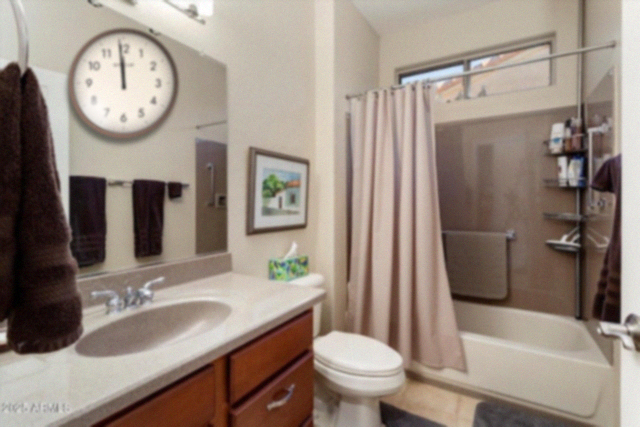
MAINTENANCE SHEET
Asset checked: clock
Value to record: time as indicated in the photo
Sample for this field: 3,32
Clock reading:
11,59
